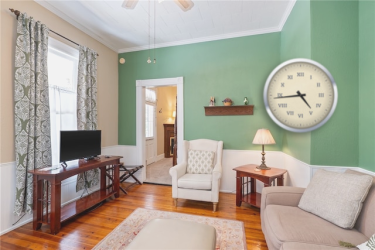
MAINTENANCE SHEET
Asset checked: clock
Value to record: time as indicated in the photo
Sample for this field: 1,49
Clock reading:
4,44
